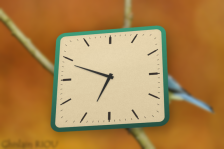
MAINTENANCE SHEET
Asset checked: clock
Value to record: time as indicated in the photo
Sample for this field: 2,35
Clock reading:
6,49
